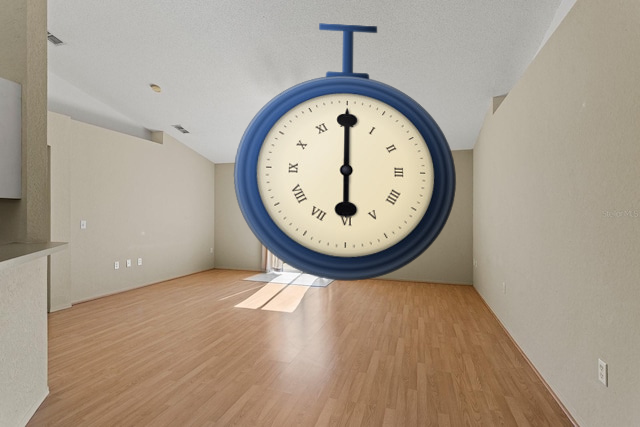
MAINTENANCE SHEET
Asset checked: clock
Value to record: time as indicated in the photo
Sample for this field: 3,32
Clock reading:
6,00
